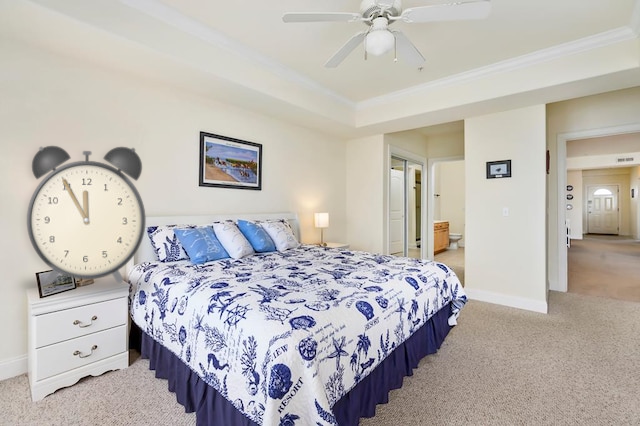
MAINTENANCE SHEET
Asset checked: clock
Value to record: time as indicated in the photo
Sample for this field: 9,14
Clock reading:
11,55
